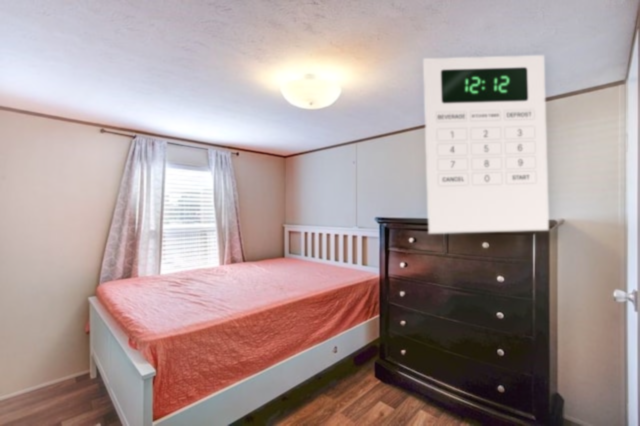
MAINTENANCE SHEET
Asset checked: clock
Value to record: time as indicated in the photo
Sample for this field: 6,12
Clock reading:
12,12
